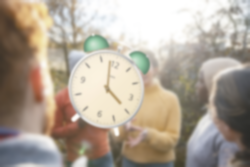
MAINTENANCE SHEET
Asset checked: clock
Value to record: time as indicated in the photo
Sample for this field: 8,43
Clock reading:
3,58
